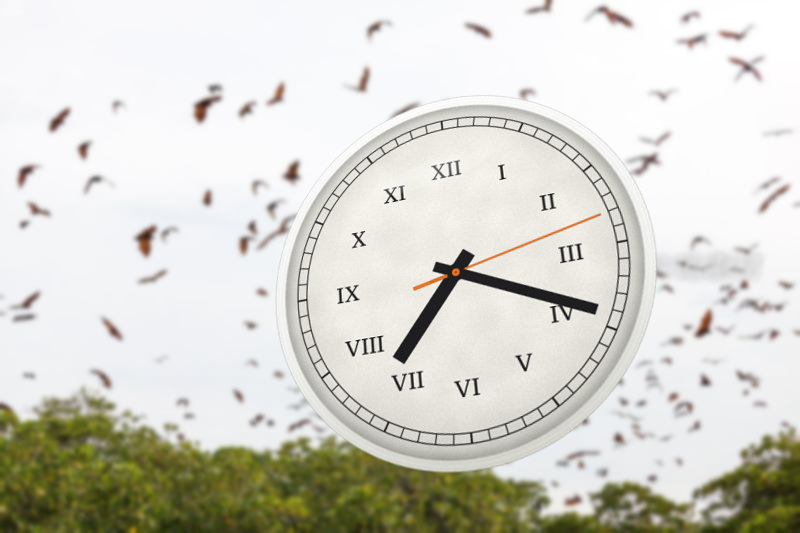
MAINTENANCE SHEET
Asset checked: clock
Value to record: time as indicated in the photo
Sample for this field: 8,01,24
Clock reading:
7,19,13
